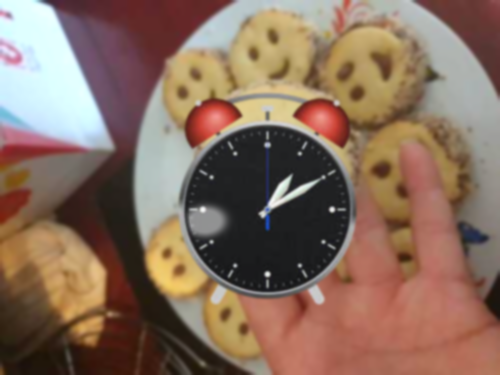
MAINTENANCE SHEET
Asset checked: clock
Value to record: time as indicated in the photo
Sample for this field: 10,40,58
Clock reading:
1,10,00
